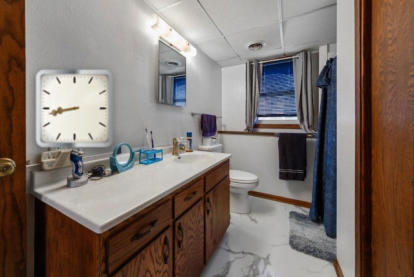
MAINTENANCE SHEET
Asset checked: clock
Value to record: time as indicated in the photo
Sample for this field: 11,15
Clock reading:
8,43
